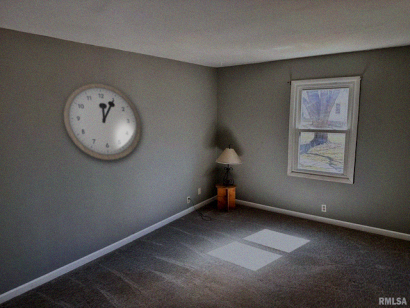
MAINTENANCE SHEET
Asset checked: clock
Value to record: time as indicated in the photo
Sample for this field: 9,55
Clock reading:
12,05
